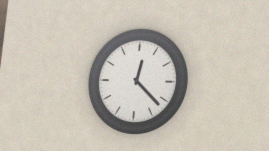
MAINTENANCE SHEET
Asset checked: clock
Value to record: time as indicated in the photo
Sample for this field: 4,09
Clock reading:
12,22
